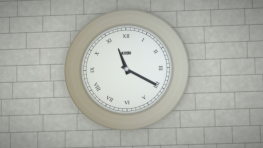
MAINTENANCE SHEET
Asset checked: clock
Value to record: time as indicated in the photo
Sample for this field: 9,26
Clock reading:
11,20
